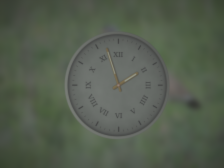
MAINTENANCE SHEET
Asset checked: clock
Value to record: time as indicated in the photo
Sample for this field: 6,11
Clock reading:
1,57
